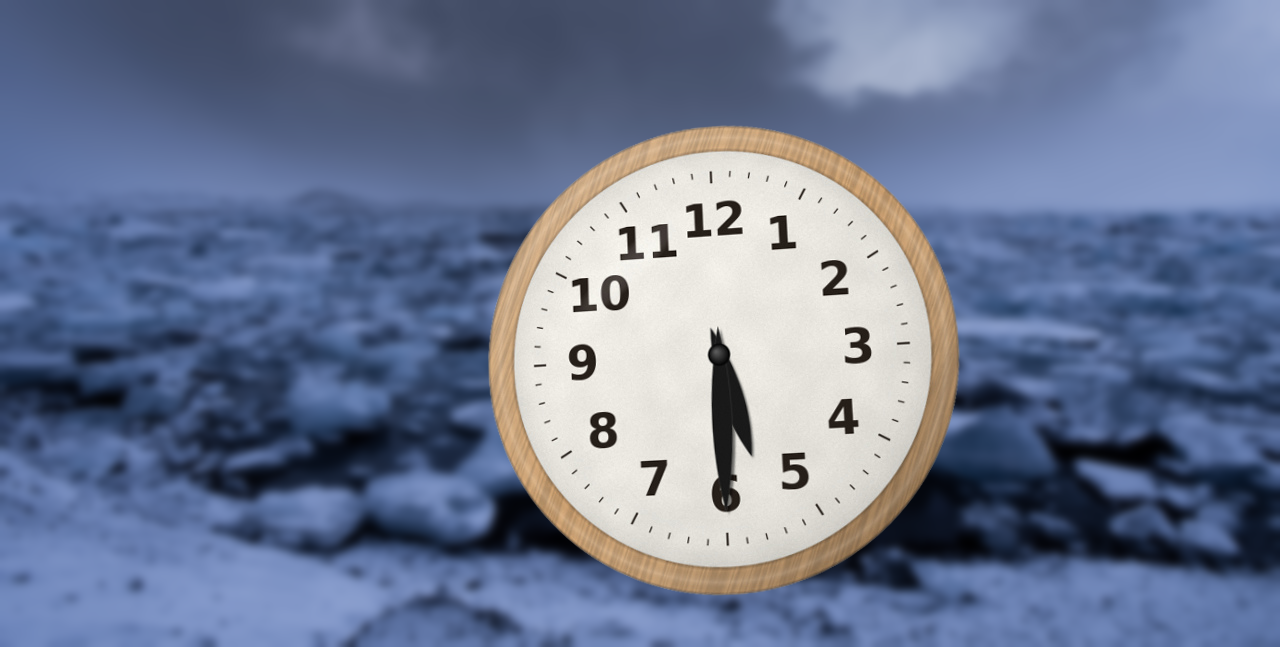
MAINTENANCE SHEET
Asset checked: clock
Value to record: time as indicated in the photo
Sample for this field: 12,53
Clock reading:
5,30
